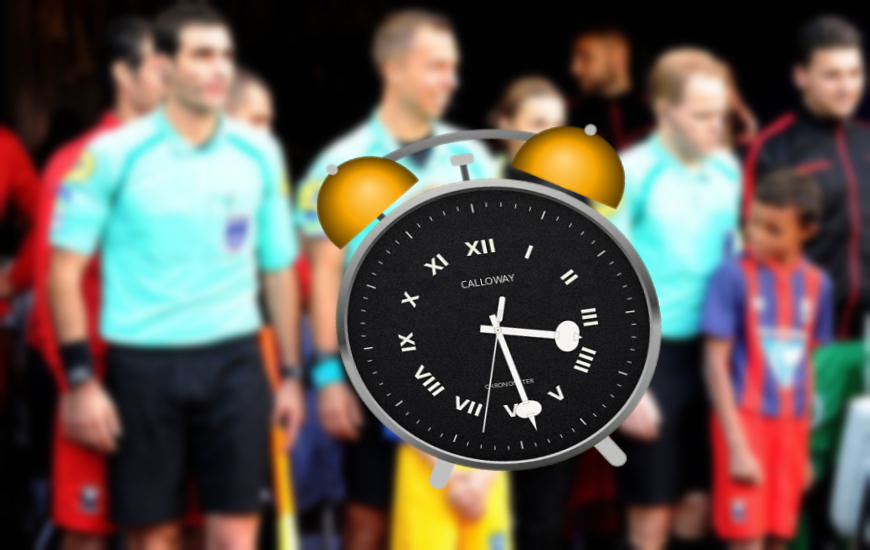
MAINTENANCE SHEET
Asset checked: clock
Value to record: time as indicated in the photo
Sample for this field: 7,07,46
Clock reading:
3,28,33
